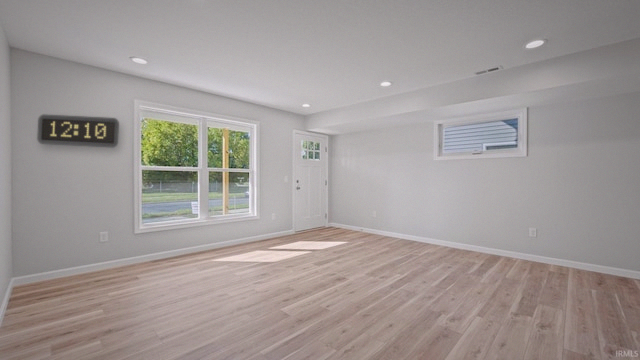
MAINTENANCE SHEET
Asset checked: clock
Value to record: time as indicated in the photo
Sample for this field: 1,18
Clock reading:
12,10
